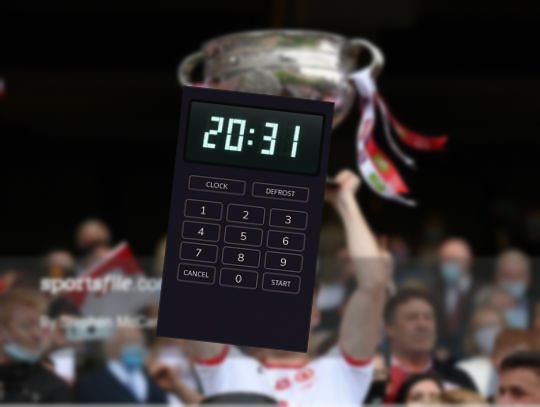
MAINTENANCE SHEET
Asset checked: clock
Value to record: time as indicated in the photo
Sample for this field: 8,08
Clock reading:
20,31
